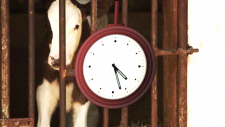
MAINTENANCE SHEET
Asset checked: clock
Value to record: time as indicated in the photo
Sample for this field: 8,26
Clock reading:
4,27
